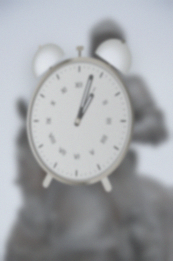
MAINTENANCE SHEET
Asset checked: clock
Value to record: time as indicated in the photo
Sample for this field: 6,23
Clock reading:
1,03
